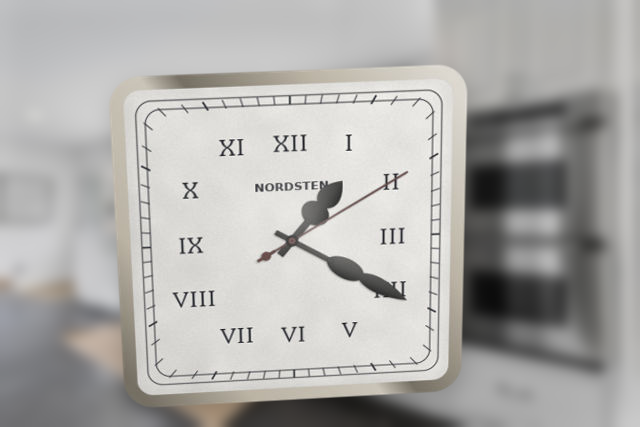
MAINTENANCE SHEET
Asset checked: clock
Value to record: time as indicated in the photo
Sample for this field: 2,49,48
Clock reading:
1,20,10
